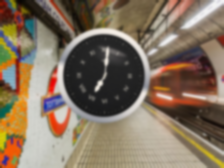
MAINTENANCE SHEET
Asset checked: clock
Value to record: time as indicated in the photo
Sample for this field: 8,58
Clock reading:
7,01
